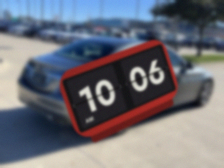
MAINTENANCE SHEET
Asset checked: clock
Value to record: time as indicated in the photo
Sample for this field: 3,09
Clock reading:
10,06
